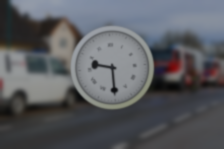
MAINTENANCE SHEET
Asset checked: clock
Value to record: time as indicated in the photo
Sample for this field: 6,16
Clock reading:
9,30
